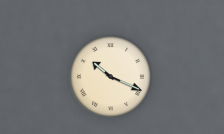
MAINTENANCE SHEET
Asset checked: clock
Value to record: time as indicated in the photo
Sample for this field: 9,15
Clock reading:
10,19
